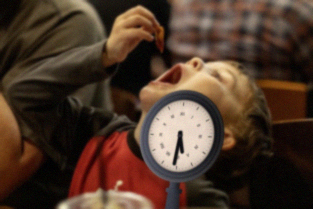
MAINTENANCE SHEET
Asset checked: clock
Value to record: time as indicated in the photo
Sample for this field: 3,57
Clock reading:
5,31
